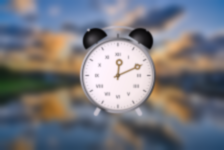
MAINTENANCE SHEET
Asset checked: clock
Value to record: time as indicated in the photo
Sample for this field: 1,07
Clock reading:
12,11
